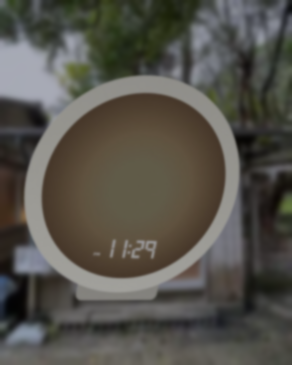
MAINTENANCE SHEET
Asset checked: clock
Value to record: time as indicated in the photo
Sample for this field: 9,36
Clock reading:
11,29
